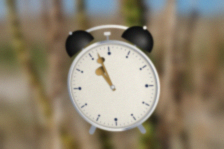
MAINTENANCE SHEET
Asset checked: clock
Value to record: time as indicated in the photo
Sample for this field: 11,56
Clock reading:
10,57
